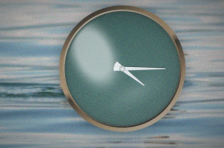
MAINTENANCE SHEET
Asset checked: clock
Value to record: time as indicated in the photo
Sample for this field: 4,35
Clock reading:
4,15
